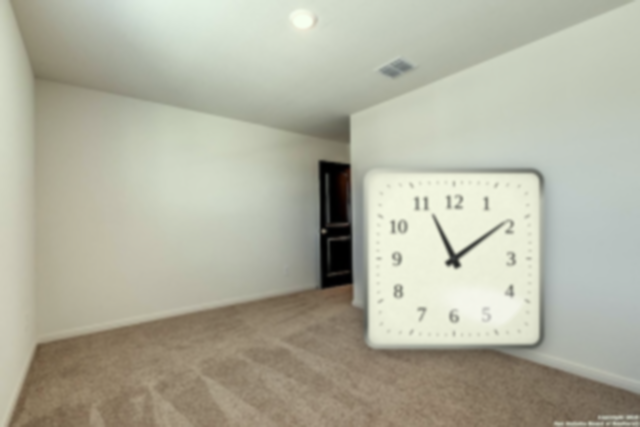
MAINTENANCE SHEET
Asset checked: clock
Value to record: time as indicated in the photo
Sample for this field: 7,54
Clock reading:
11,09
